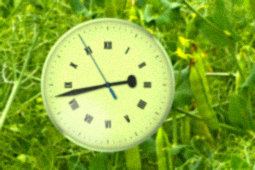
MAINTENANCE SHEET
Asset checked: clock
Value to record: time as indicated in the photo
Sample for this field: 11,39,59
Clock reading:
2,42,55
